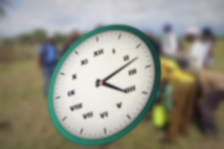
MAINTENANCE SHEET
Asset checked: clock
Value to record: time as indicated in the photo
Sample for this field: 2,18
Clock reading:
4,12
